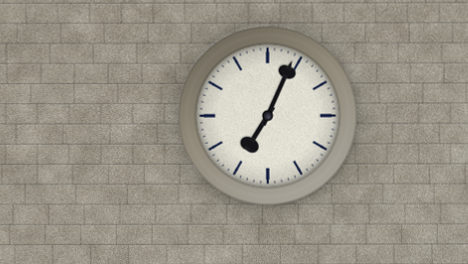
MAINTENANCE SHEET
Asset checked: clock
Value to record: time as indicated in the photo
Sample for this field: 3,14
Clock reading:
7,04
